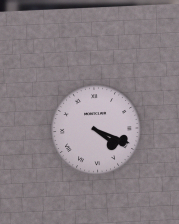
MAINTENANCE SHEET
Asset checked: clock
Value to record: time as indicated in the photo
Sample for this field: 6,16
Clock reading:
4,19
